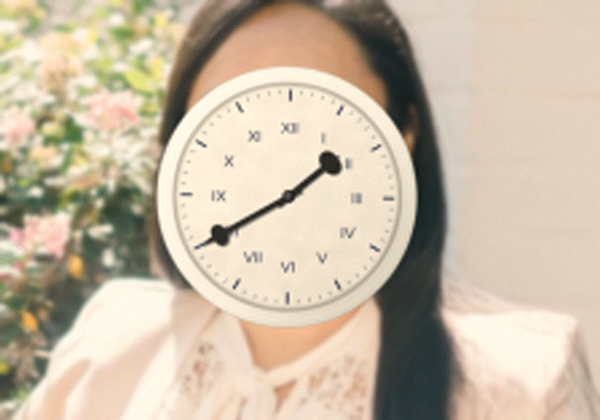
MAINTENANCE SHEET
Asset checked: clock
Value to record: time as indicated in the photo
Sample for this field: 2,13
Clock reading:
1,40
